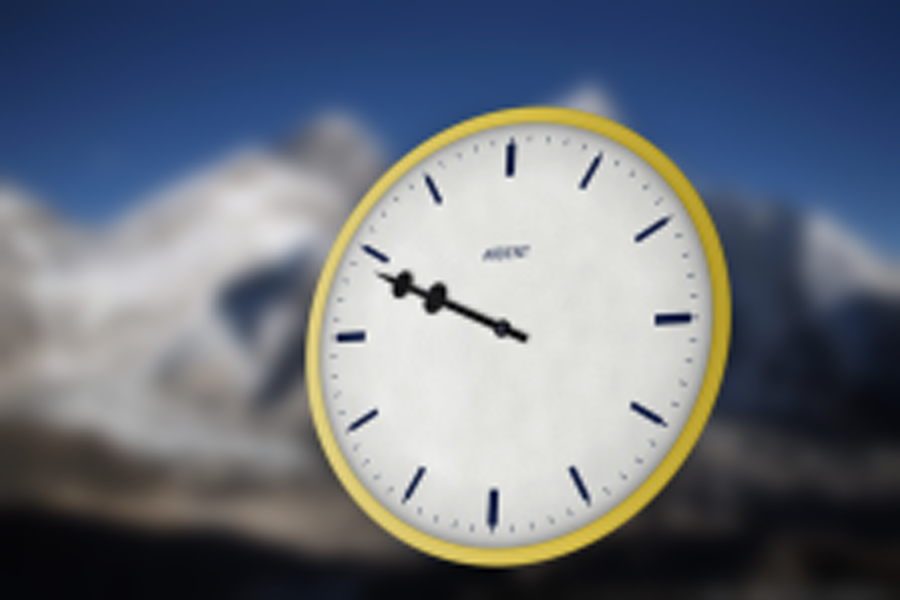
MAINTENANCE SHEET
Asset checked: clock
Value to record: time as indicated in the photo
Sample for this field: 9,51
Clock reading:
9,49
